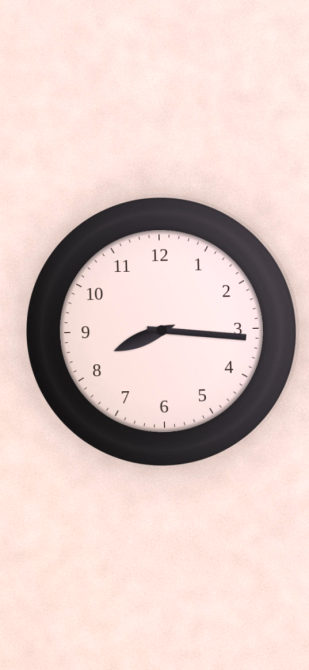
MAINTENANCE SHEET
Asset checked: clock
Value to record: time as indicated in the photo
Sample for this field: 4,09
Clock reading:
8,16
